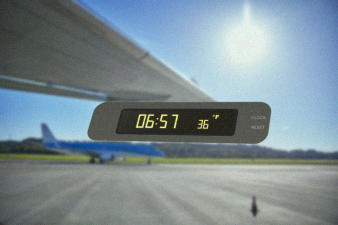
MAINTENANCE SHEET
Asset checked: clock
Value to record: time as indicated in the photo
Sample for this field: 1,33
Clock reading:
6,57
